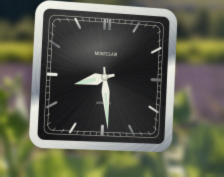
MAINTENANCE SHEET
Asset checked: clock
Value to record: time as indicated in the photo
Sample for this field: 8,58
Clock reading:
8,29
